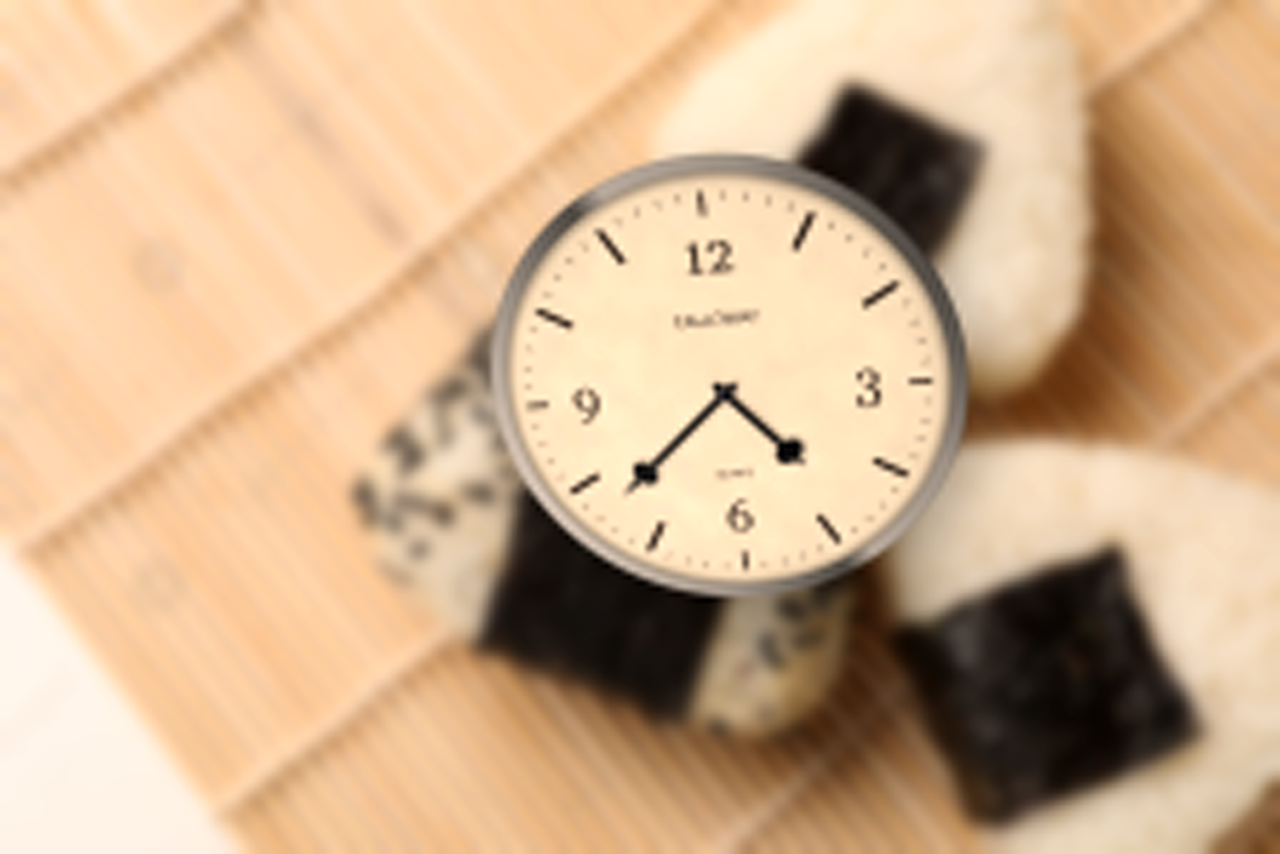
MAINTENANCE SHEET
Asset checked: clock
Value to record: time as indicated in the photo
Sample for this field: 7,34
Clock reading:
4,38
